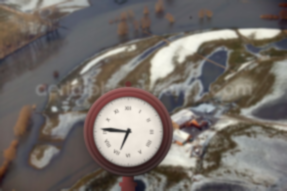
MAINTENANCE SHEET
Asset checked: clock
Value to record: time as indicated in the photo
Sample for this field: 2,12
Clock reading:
6,46
